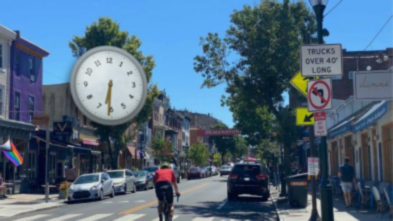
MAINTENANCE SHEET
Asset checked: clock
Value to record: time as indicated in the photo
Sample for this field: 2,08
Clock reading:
6,31
